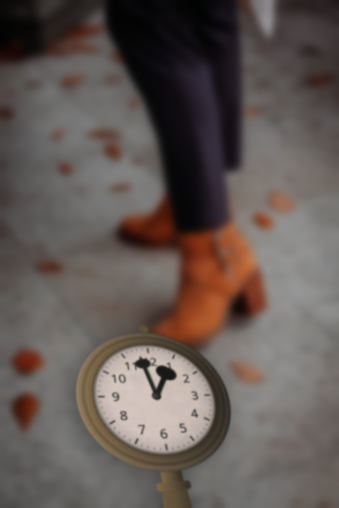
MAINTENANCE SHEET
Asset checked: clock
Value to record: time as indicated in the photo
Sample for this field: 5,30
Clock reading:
12,58
